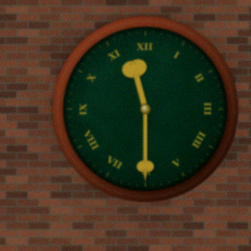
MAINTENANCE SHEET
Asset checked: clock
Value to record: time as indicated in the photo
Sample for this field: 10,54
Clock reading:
11,30
